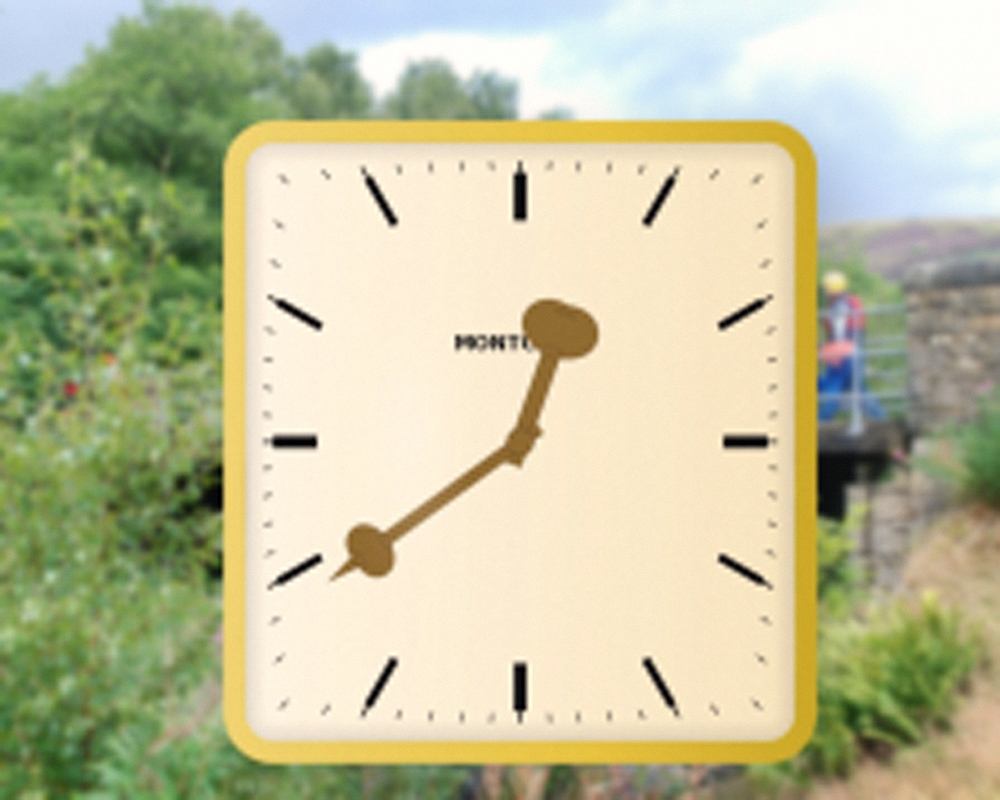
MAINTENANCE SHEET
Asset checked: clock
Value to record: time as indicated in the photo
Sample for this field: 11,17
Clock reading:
12,39
